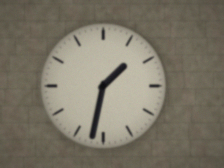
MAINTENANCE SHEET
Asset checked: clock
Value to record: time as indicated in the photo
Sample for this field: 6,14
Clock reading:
1,32
